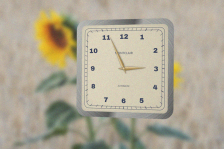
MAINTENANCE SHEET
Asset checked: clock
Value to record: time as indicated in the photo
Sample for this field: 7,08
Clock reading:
2,56
